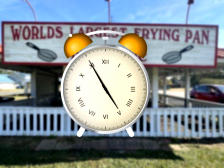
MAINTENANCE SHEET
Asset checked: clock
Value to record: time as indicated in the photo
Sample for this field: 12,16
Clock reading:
4,55
